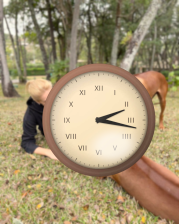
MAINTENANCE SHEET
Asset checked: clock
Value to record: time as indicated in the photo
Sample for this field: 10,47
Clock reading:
2,17
